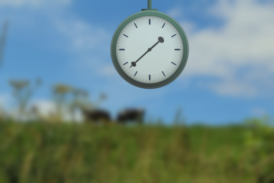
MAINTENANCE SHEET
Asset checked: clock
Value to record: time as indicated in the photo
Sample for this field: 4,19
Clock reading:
1,38
